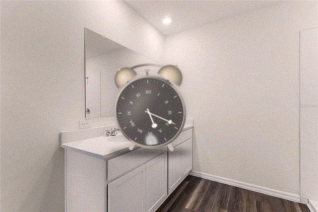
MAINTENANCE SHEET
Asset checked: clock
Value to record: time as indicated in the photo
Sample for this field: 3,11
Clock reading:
5,19
